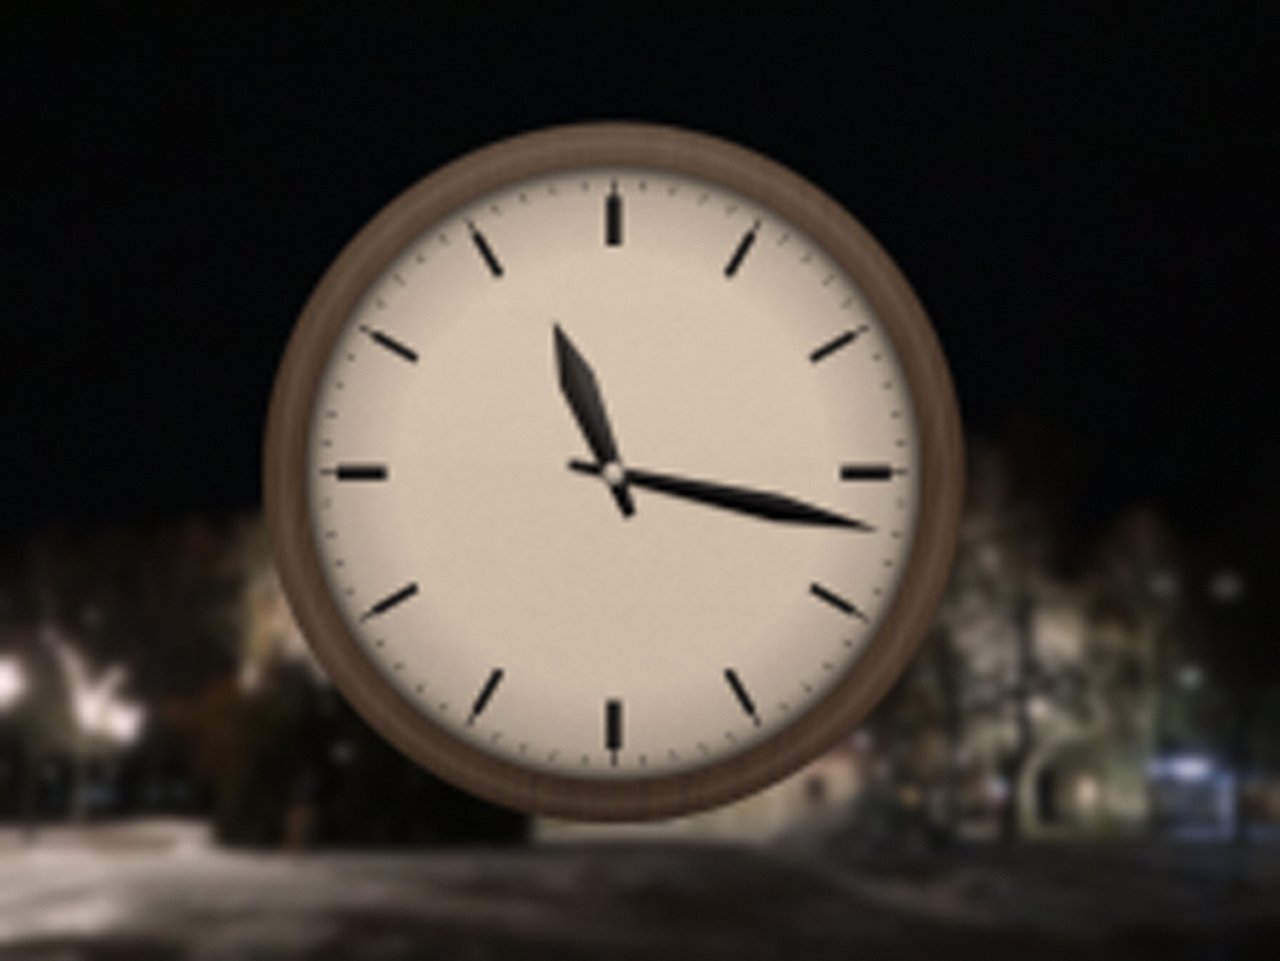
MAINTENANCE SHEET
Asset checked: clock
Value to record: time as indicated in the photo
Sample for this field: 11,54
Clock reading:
11,17
